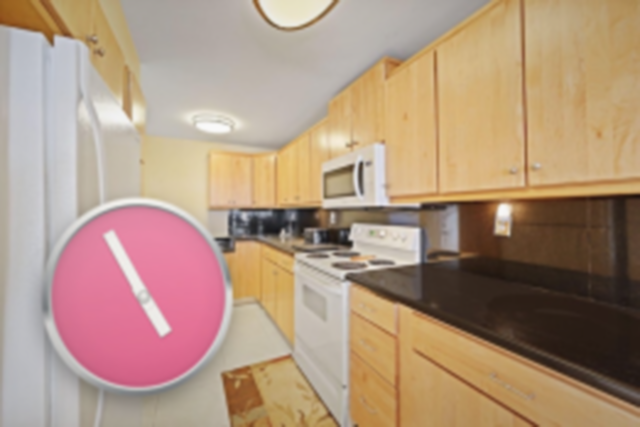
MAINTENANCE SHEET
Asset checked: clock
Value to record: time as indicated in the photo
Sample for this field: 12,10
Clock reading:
4,55
